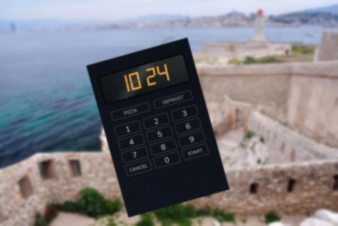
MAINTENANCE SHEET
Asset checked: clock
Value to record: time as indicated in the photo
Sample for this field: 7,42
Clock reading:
10,24
